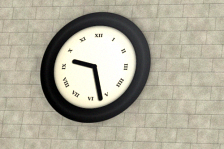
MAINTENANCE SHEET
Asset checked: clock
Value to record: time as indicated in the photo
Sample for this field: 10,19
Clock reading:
9,27
